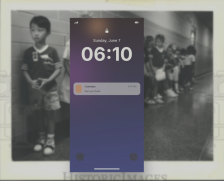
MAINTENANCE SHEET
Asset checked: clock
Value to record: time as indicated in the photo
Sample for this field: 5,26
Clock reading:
6,10
